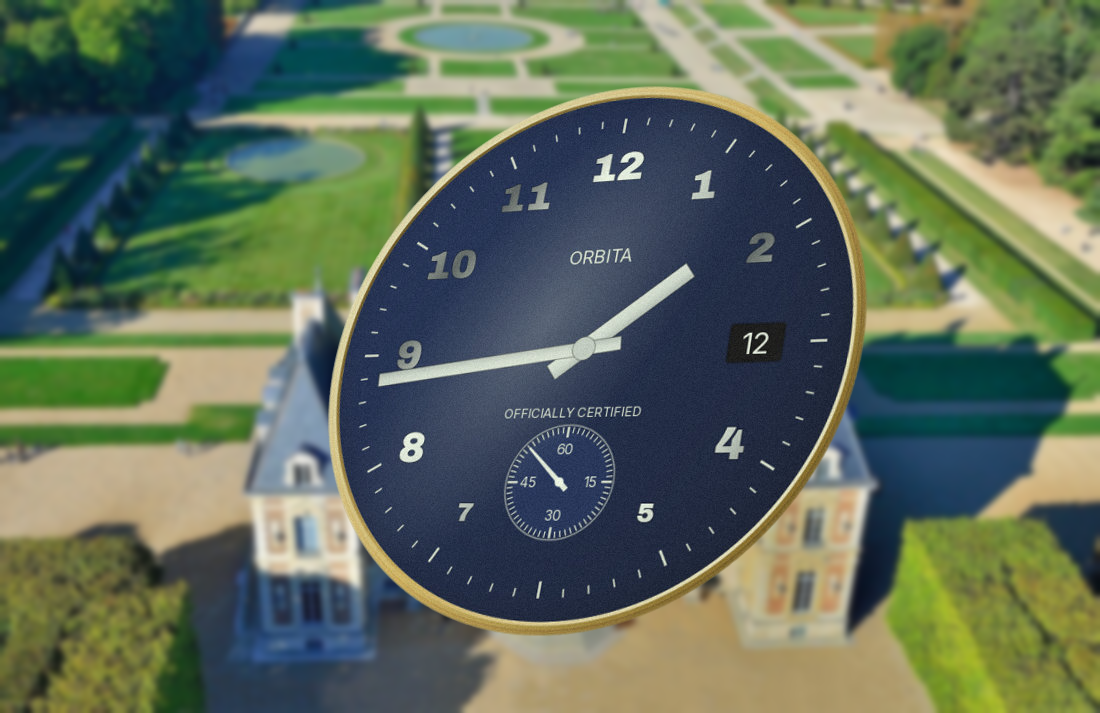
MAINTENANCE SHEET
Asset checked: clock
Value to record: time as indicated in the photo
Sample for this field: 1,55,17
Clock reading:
1,43,52
